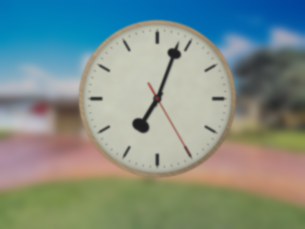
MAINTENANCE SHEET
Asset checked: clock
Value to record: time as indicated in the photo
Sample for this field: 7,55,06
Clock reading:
7,03,25
